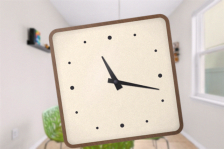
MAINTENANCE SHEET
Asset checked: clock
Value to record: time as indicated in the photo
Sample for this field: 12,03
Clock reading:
11,18
